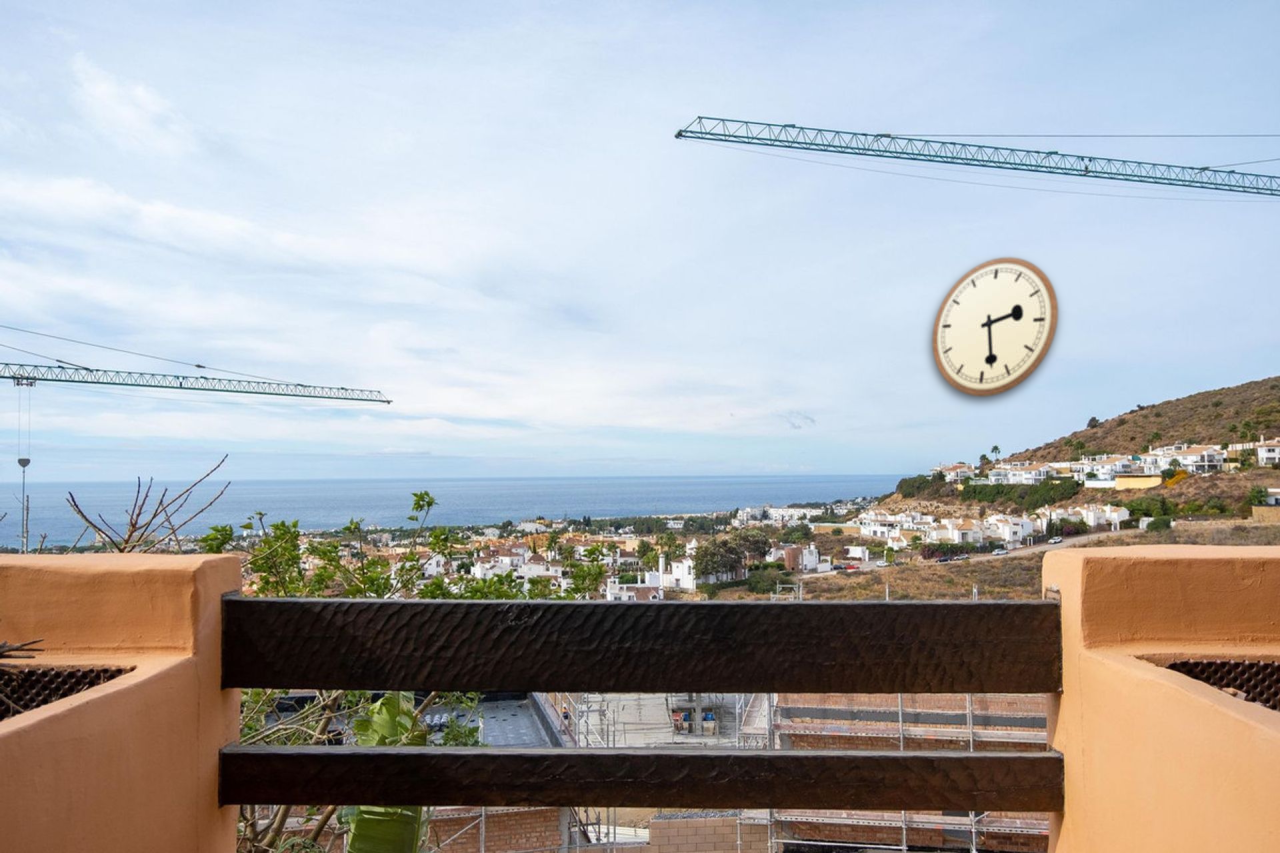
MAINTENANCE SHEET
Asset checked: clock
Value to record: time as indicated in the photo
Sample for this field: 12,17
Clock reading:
2,28
